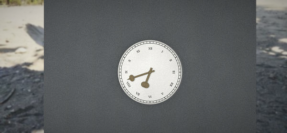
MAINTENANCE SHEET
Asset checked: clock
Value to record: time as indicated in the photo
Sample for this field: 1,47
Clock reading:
6,42
